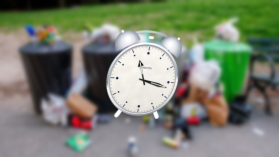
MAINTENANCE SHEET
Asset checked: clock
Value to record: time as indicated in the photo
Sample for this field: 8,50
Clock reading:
11,17
